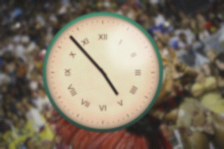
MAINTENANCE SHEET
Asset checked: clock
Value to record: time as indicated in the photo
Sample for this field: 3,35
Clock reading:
4,53
